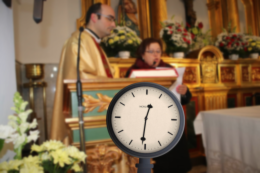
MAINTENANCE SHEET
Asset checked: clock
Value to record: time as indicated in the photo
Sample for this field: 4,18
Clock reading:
12,31
